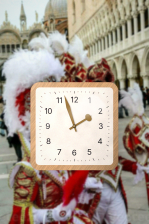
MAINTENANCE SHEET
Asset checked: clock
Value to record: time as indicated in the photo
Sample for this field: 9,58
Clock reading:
1,57
